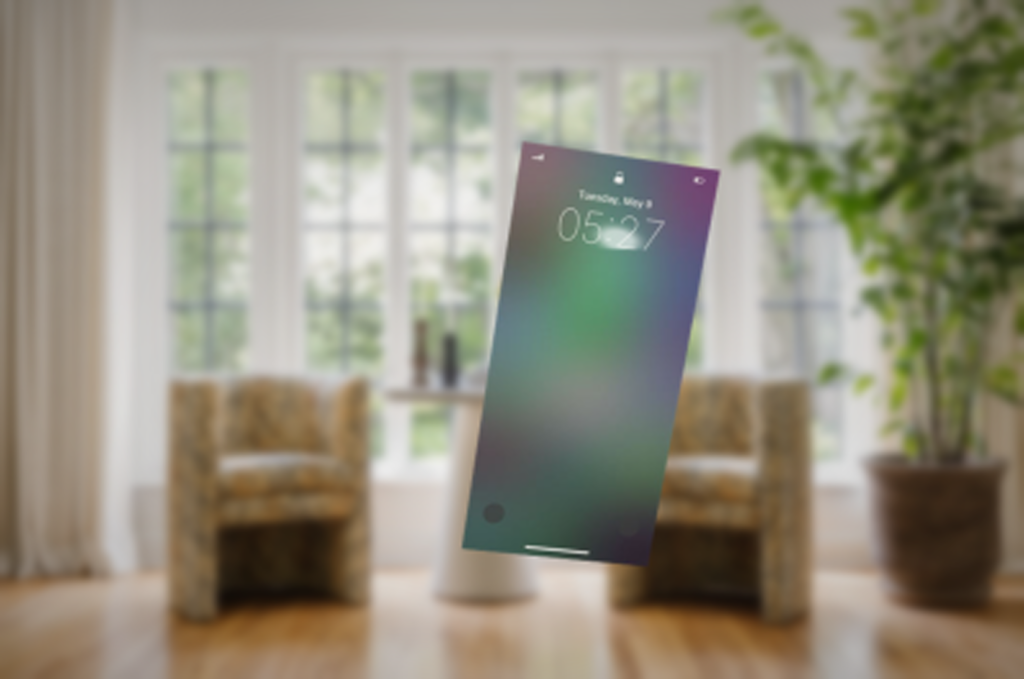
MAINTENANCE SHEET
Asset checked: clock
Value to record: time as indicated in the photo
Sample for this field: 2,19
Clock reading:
5,27
